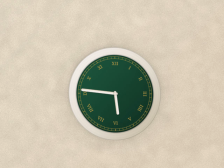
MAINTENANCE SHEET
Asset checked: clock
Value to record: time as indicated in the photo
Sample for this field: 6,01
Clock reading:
5,46
